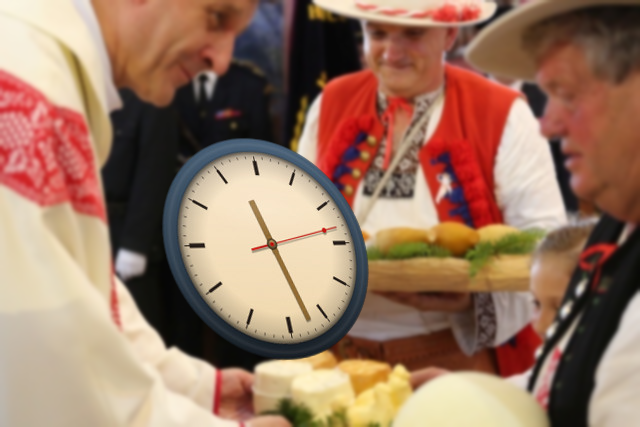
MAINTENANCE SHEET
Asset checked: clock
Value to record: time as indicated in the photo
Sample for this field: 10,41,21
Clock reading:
11,27,13
